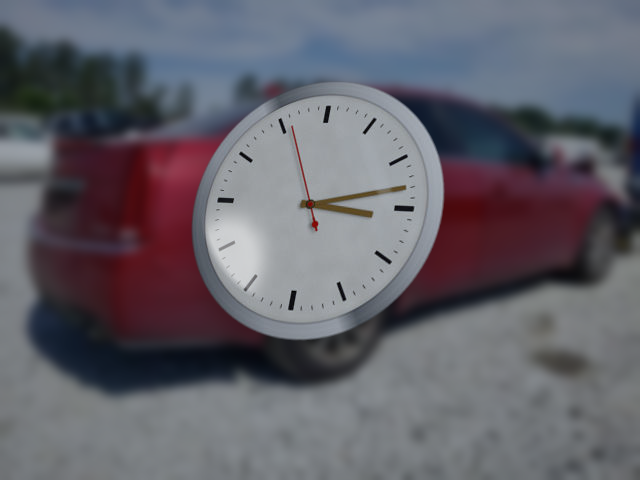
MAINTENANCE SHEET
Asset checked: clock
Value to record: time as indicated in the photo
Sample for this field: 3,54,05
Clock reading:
3,12,56
